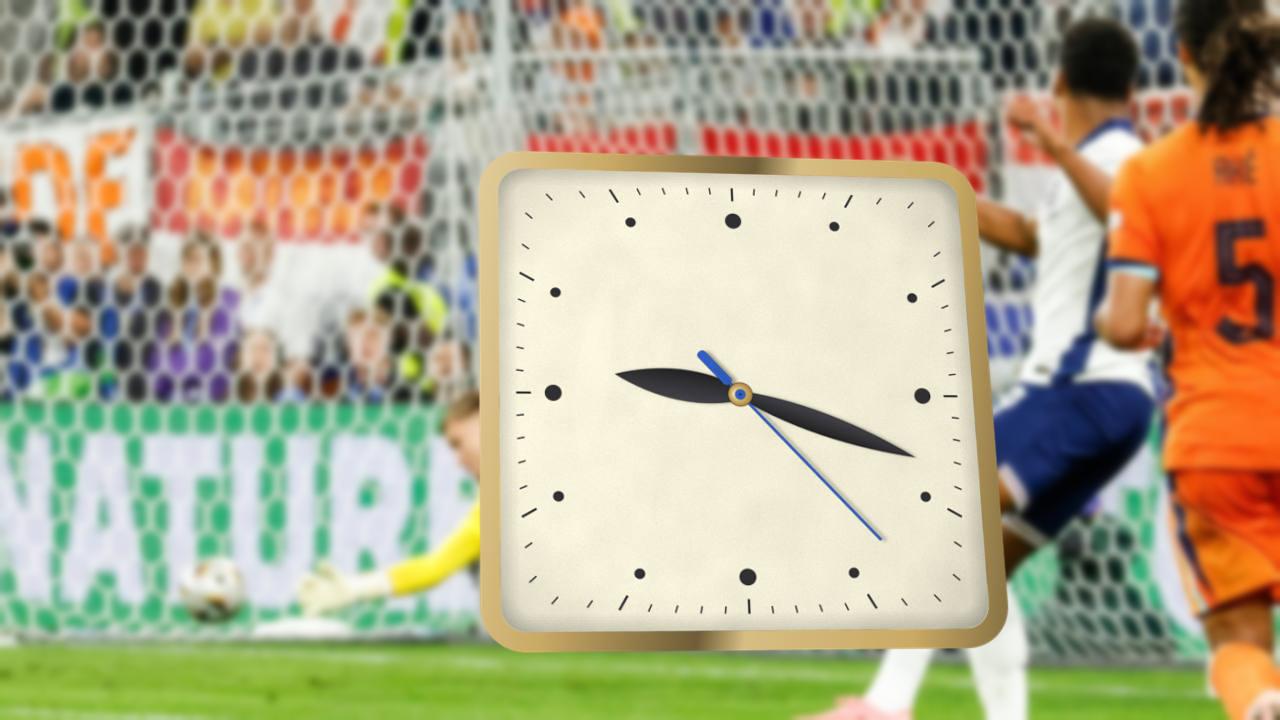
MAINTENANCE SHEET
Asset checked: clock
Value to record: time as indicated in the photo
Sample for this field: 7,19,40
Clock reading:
9,18,23
